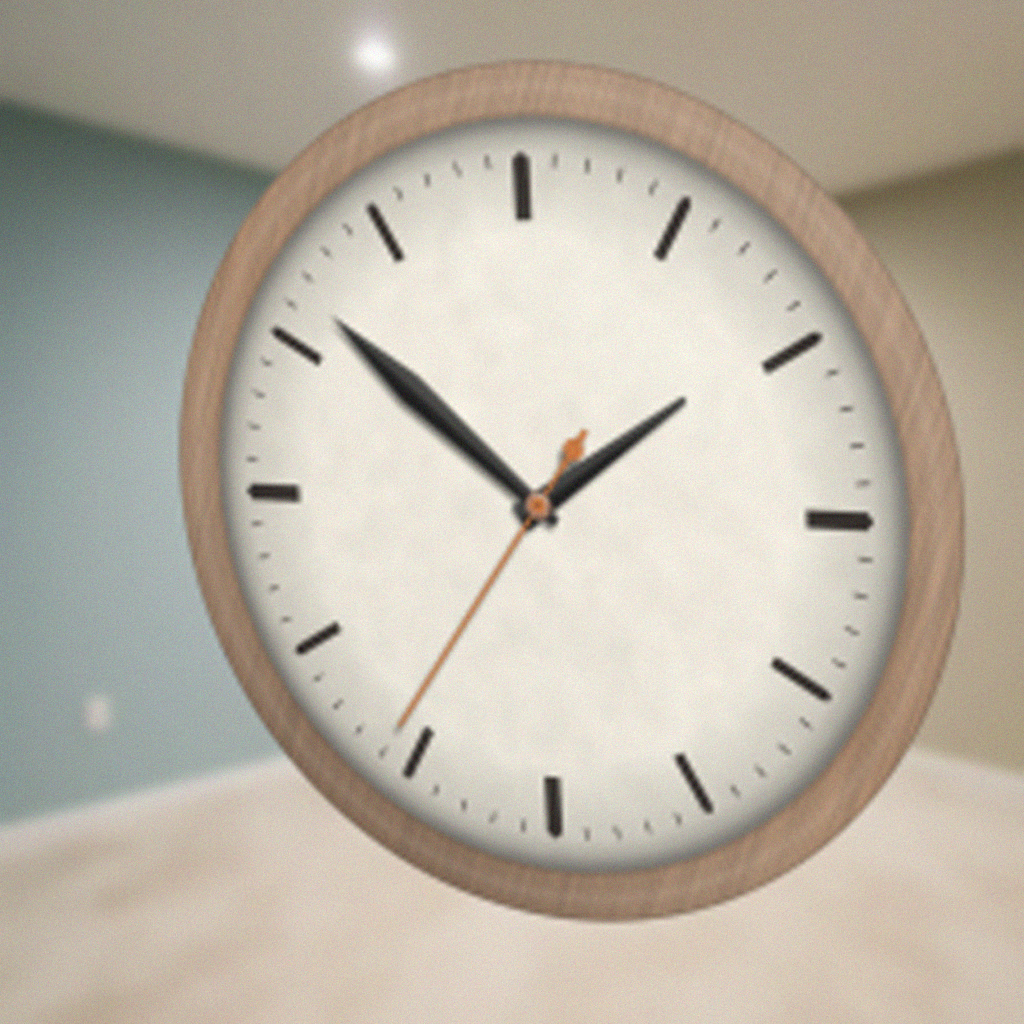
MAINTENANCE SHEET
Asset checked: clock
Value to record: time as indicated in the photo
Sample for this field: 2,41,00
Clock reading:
1,51,36
